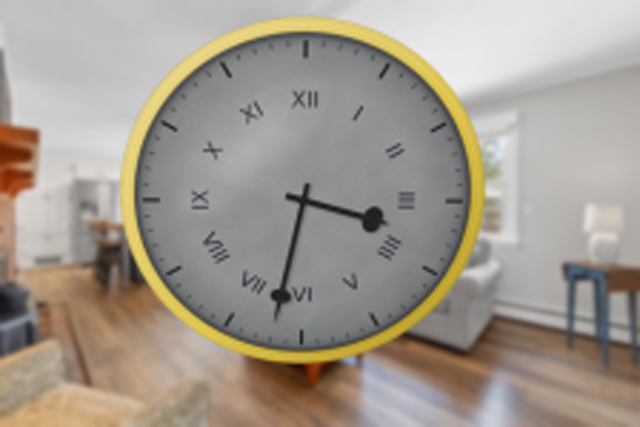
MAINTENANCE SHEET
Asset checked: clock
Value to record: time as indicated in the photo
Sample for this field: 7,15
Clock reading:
3,32
